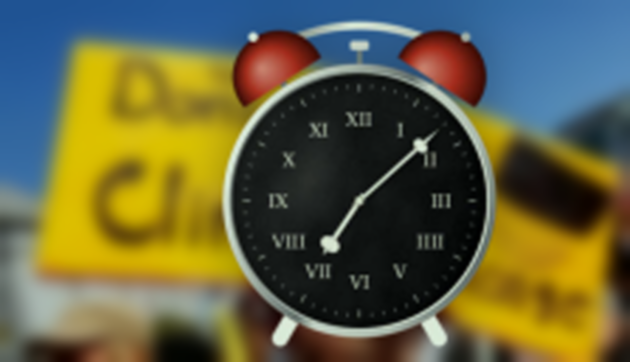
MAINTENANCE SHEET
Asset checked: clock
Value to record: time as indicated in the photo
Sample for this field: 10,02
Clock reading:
7,08
